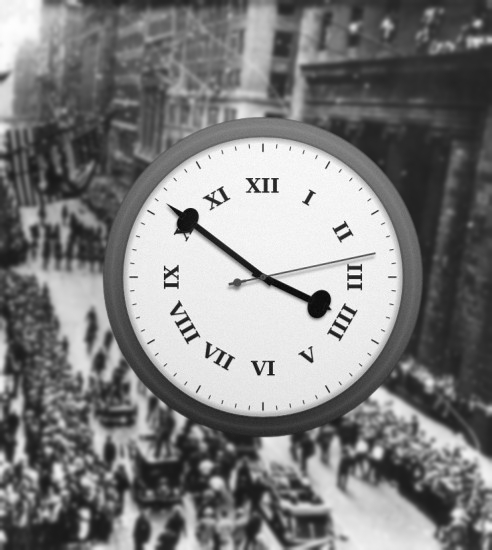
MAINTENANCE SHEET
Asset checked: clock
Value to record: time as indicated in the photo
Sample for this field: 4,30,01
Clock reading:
3,51,13
